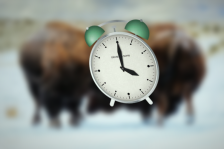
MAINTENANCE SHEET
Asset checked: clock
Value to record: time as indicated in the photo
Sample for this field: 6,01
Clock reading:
4,00
